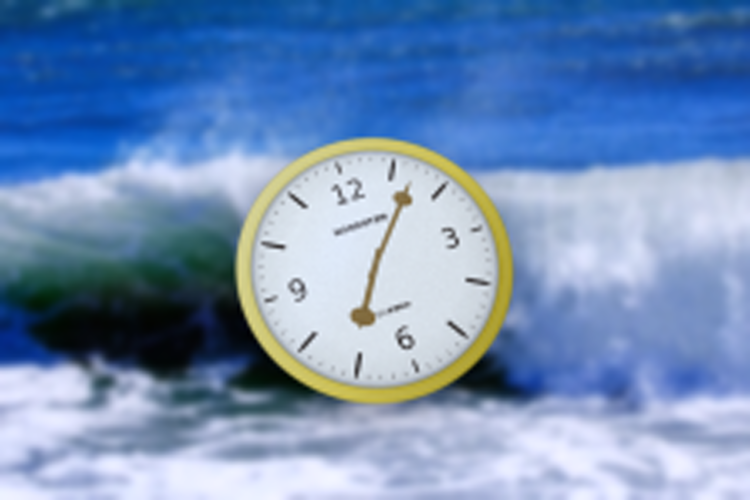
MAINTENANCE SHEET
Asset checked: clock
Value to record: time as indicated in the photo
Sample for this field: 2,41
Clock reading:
7,07
